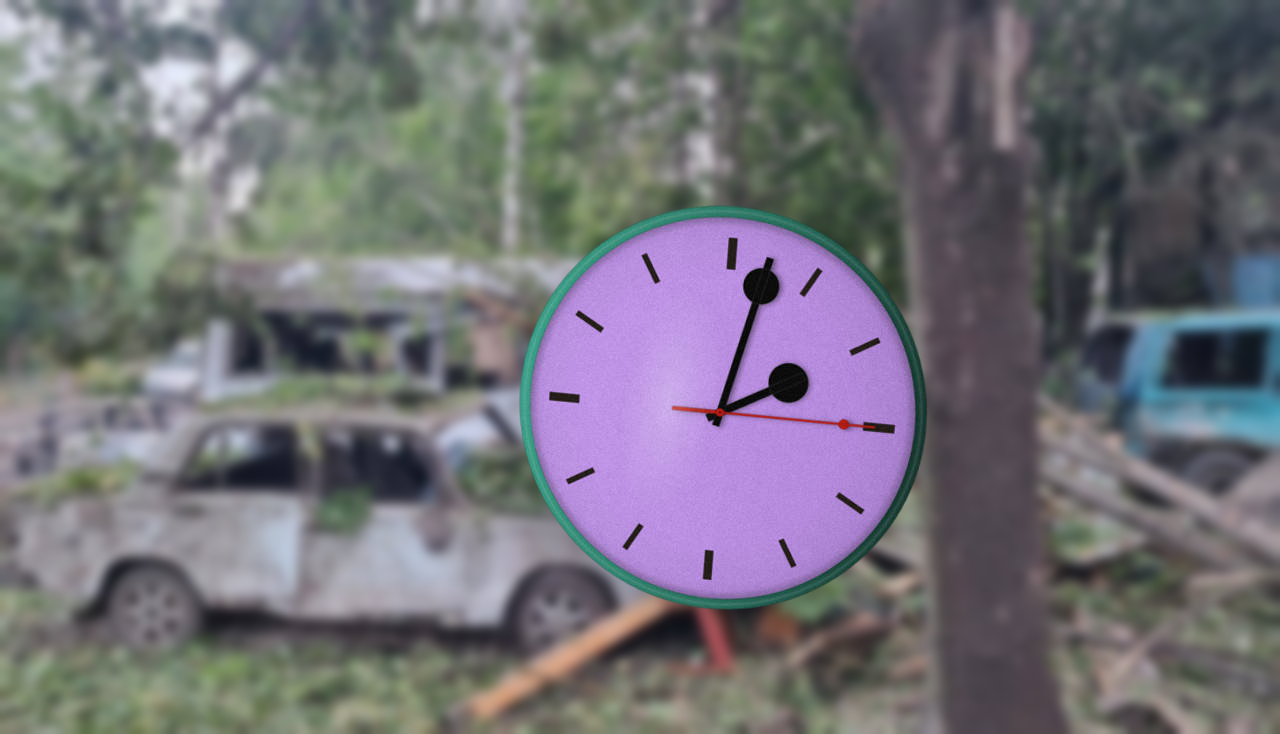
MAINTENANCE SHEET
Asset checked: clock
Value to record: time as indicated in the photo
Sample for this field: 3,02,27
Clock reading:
2,02,15
